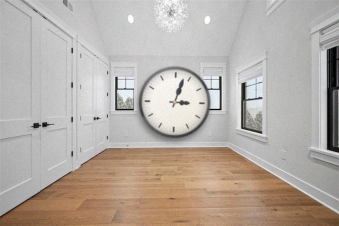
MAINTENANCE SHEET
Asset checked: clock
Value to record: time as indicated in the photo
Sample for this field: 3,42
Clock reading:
3,03
